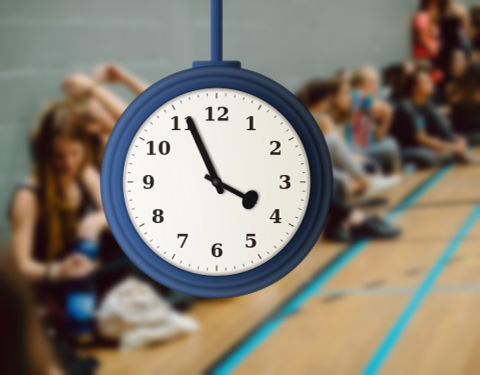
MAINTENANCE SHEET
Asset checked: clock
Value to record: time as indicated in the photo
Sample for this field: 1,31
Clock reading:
3,56
